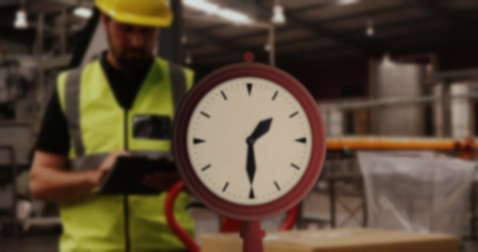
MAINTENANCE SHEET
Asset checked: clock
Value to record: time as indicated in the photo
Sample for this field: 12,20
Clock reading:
1,30
